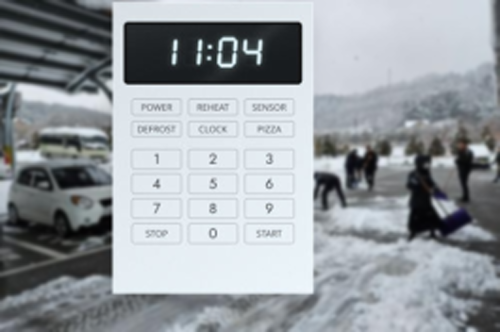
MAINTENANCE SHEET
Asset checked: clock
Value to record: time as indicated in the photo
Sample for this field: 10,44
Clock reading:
11,04
